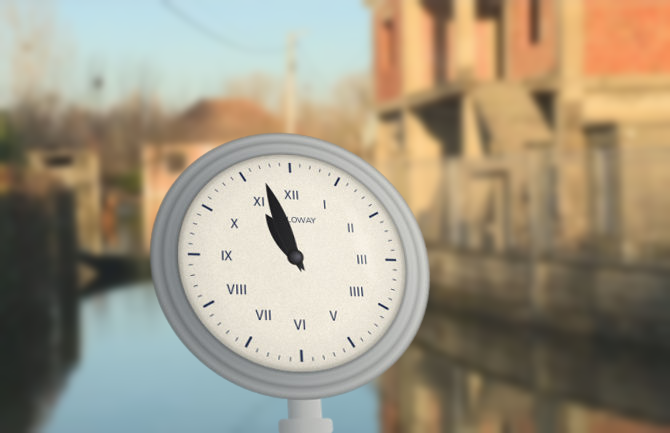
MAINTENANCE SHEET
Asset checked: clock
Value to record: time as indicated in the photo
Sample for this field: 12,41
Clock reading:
10,57
